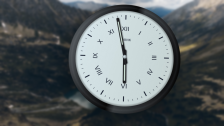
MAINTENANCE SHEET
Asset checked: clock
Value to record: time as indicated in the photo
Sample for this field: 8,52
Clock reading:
5,58
